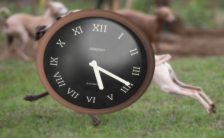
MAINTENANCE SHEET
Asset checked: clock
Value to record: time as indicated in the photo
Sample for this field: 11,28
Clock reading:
5,19
